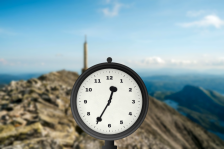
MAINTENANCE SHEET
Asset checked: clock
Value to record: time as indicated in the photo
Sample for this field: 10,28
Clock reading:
12,35
